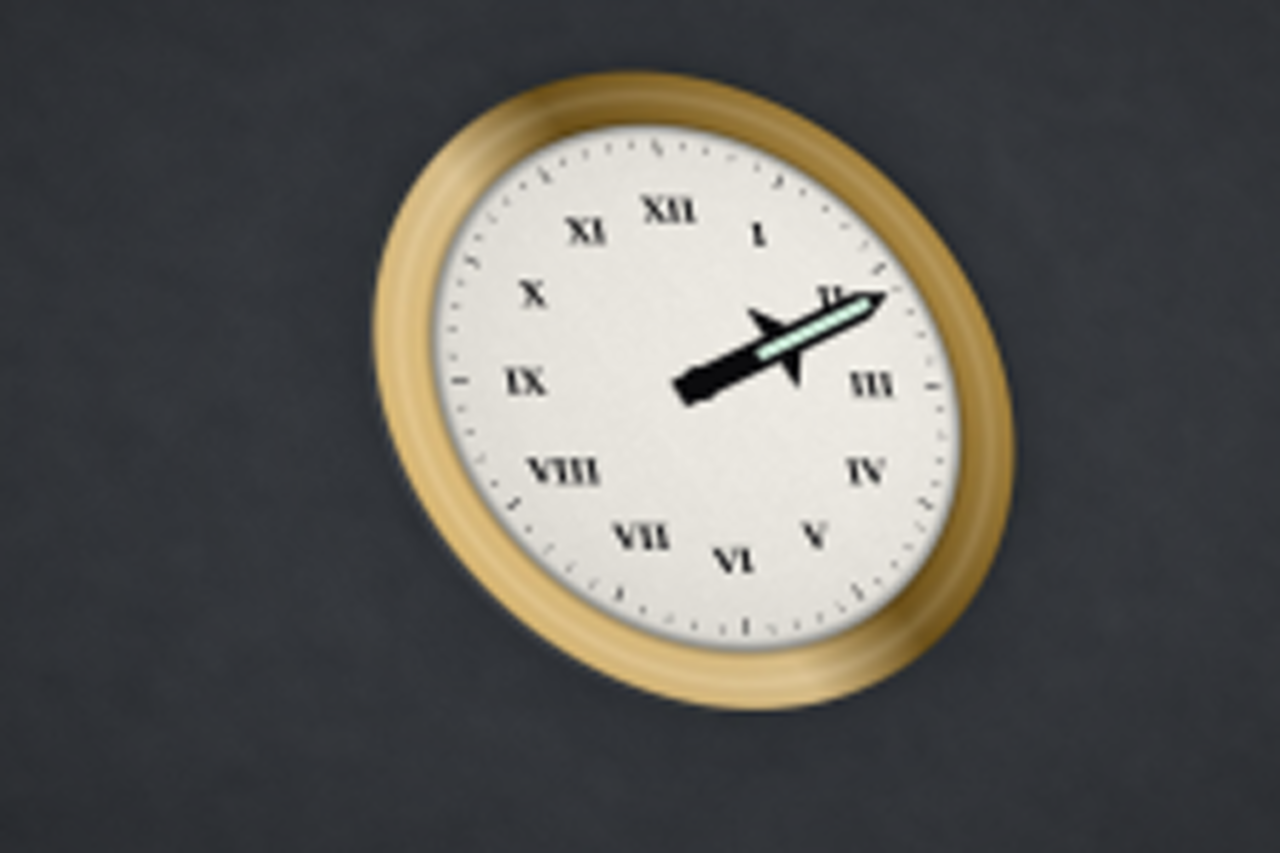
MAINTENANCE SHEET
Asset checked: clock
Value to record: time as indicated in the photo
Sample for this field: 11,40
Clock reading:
2,11
